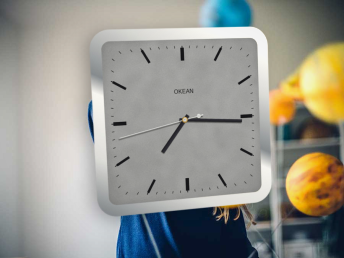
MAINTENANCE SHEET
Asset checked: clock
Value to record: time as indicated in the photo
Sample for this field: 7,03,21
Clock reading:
7,15,43
